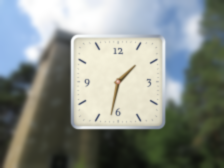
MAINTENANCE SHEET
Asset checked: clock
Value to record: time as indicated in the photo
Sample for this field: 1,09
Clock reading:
1,32
